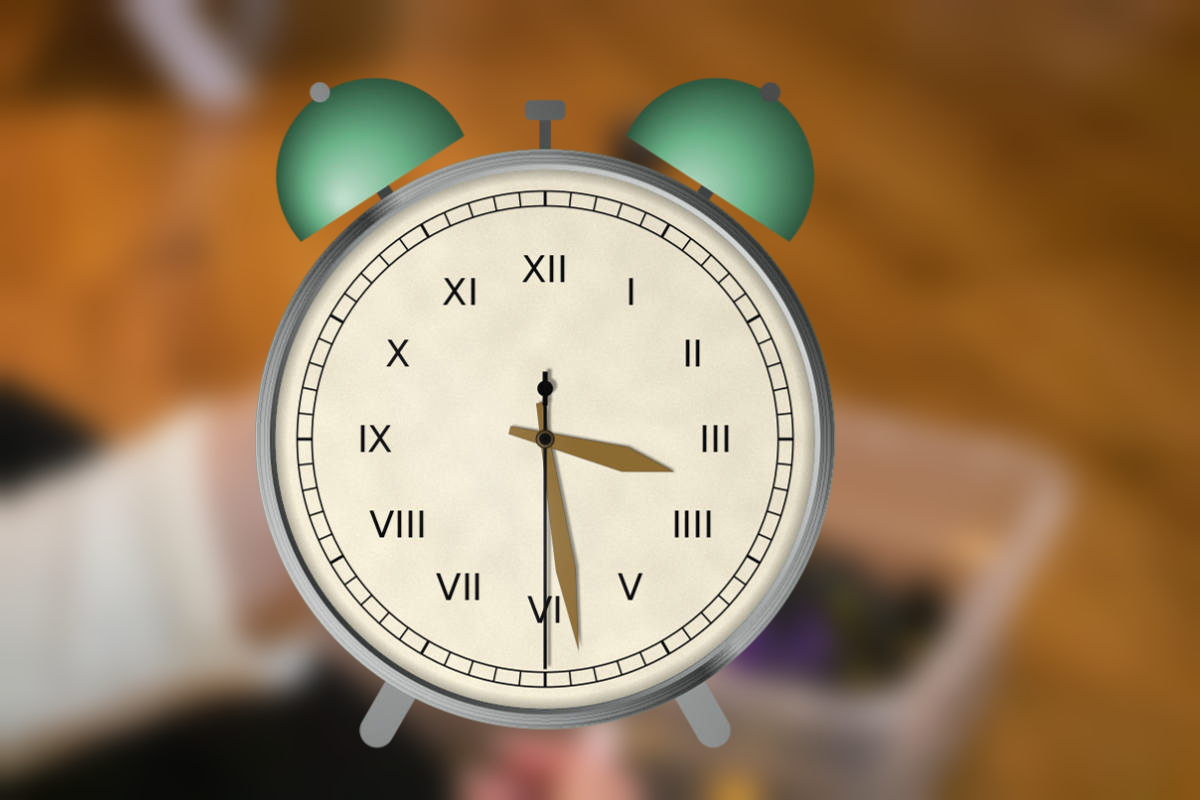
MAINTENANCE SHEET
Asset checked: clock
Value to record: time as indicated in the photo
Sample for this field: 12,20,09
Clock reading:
3,28,30
